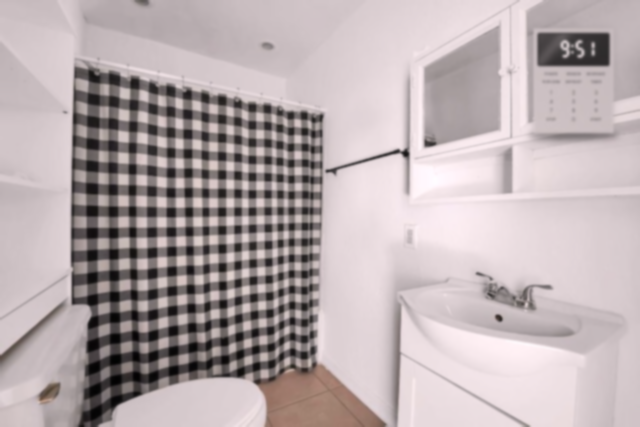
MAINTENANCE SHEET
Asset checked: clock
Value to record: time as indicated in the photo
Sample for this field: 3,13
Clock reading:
9,51
